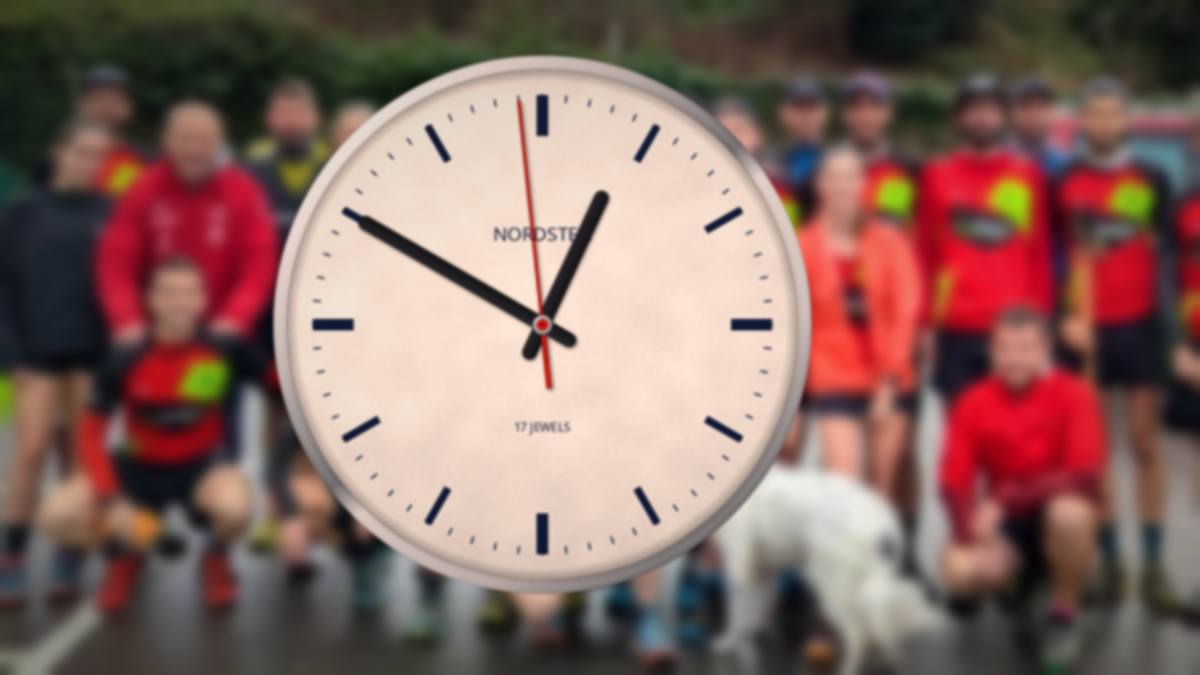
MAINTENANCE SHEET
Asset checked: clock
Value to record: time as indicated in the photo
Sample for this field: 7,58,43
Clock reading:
12,49,59
